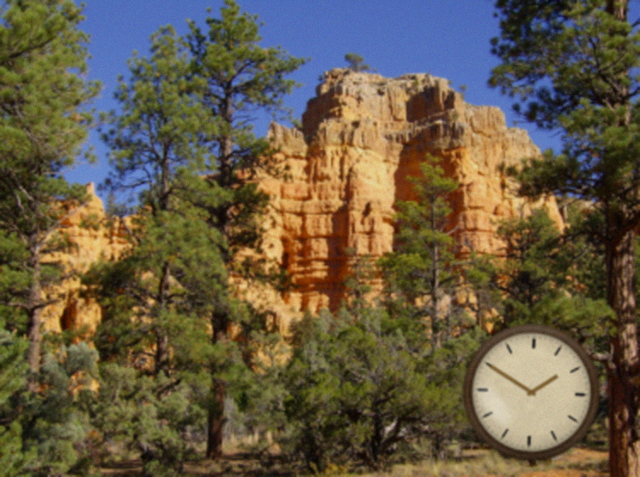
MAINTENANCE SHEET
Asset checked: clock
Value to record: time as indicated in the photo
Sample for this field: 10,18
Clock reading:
1,50
